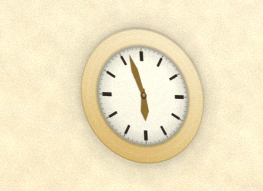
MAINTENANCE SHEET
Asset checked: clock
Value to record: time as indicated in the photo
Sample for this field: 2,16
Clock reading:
5,57
